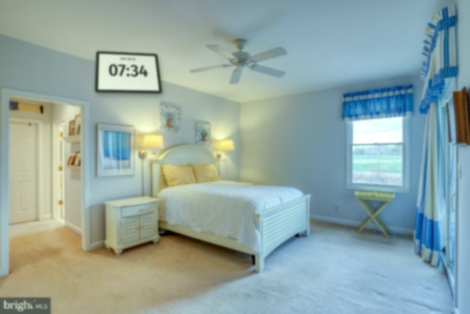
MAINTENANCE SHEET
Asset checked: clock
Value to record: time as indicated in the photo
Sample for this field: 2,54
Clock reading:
7,34
